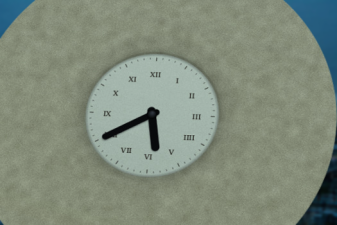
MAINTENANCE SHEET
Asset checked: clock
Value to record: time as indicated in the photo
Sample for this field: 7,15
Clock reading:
5,40
